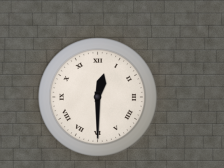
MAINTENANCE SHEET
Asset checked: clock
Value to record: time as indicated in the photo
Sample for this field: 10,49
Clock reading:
12,30
